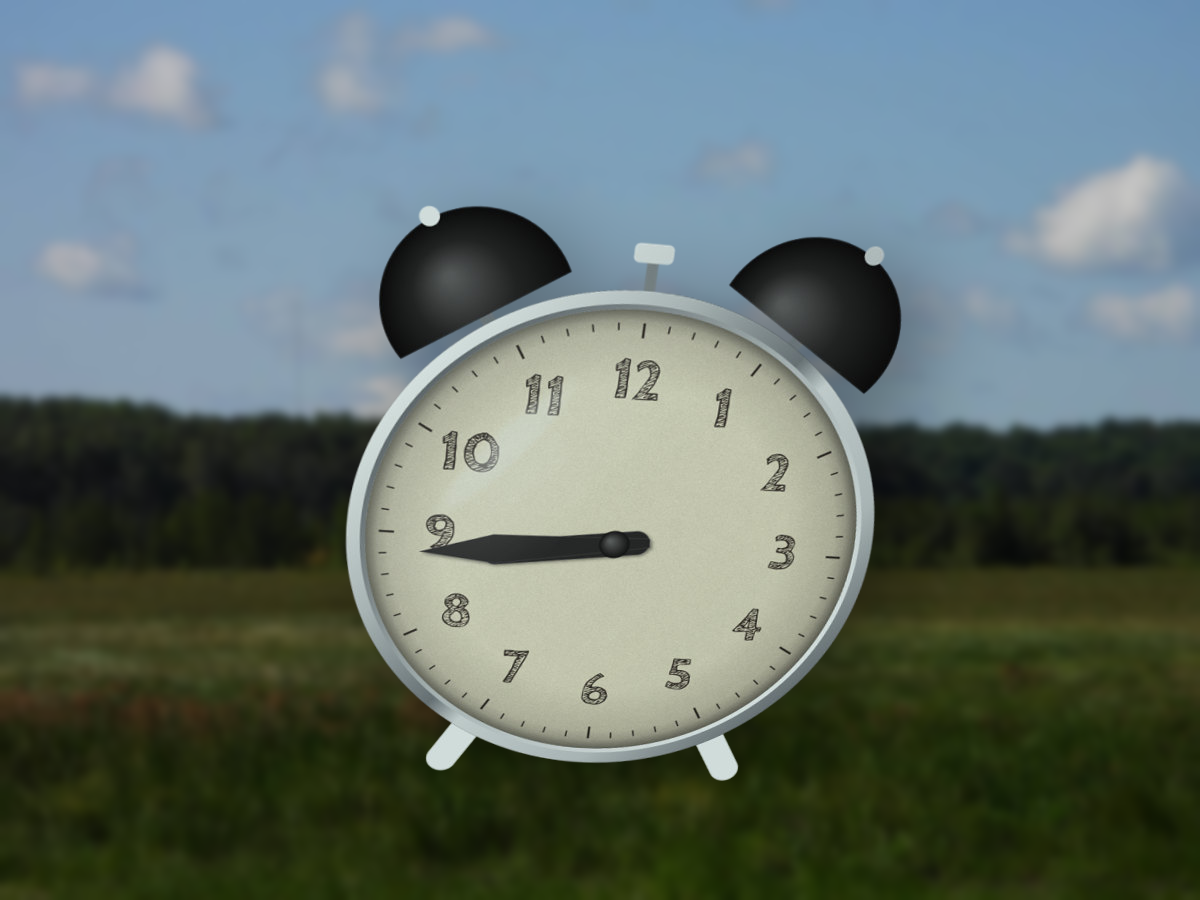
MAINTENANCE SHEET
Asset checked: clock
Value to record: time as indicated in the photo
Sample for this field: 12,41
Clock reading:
8,44
